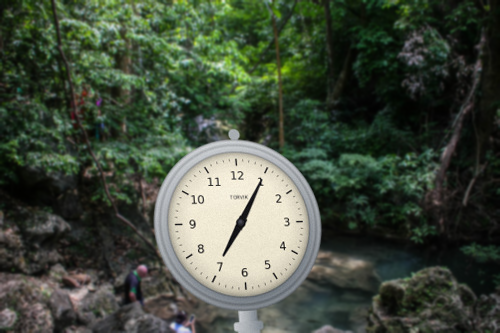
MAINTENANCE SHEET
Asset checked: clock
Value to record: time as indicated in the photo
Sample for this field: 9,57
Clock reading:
7,05
